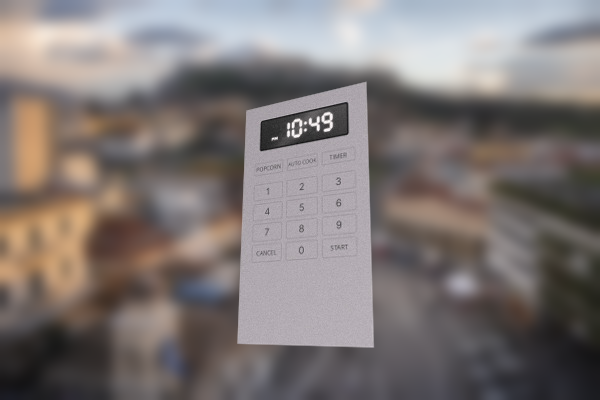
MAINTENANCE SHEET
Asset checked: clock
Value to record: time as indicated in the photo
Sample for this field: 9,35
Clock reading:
10,49
